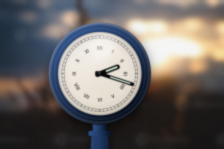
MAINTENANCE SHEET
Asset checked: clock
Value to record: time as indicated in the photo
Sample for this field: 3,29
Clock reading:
2,18
